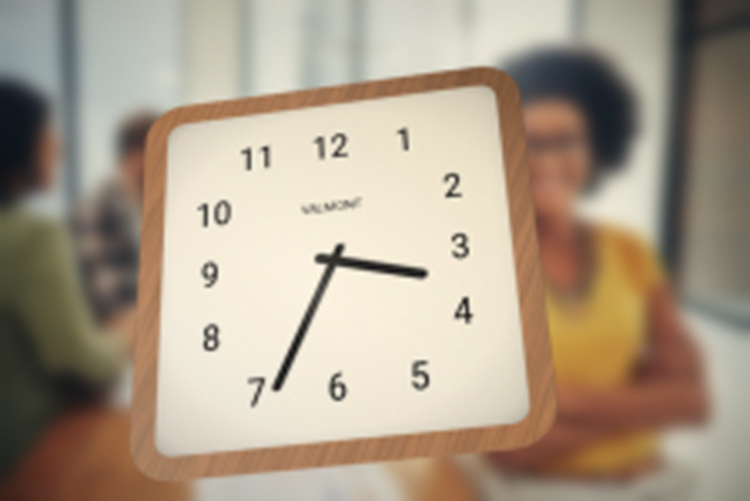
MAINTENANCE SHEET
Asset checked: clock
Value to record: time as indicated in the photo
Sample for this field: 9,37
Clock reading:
3,34
